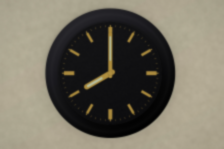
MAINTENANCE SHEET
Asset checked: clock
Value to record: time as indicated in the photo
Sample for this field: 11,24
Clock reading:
8,00
